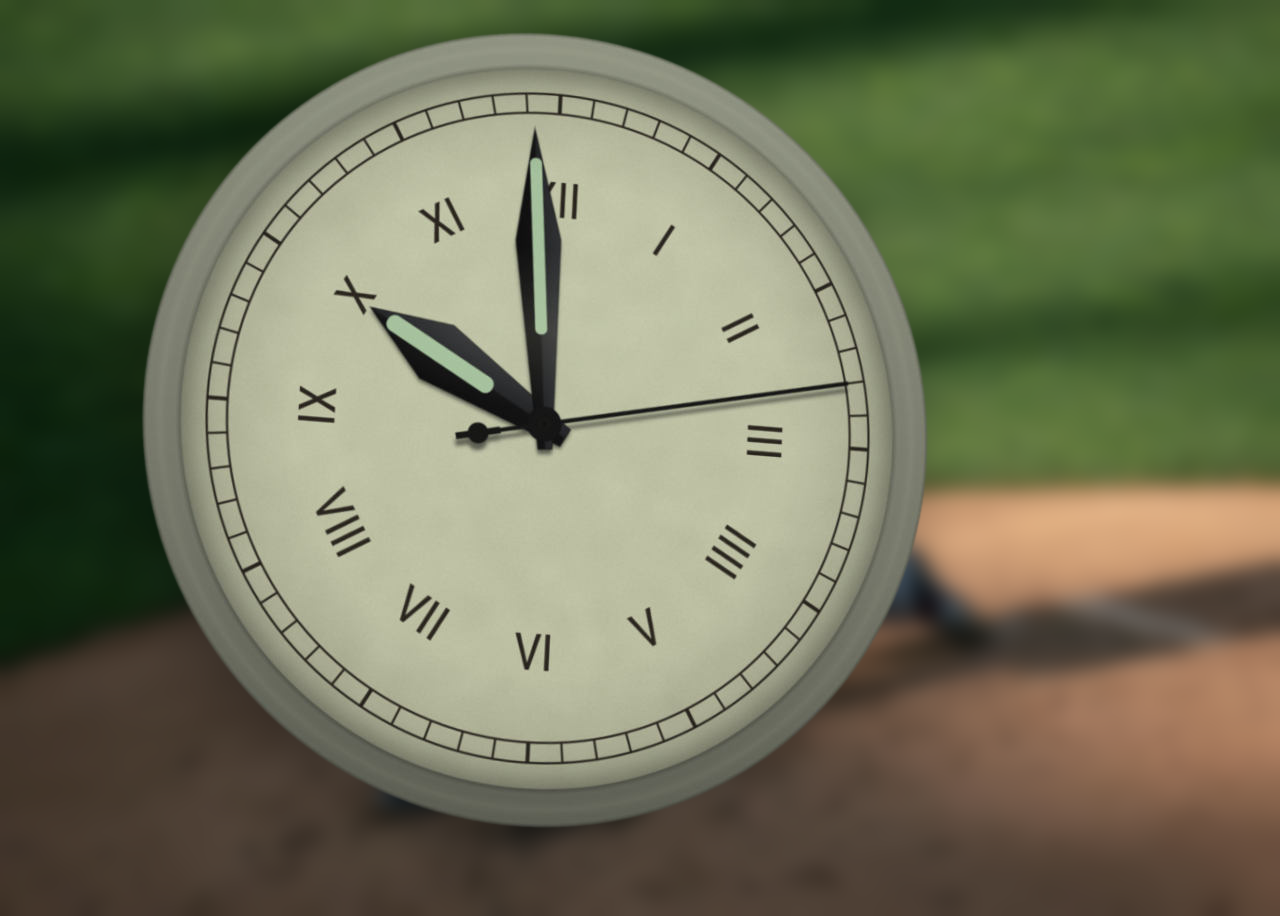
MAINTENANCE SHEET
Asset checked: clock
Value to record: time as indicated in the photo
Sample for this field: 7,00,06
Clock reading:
9,59,13
